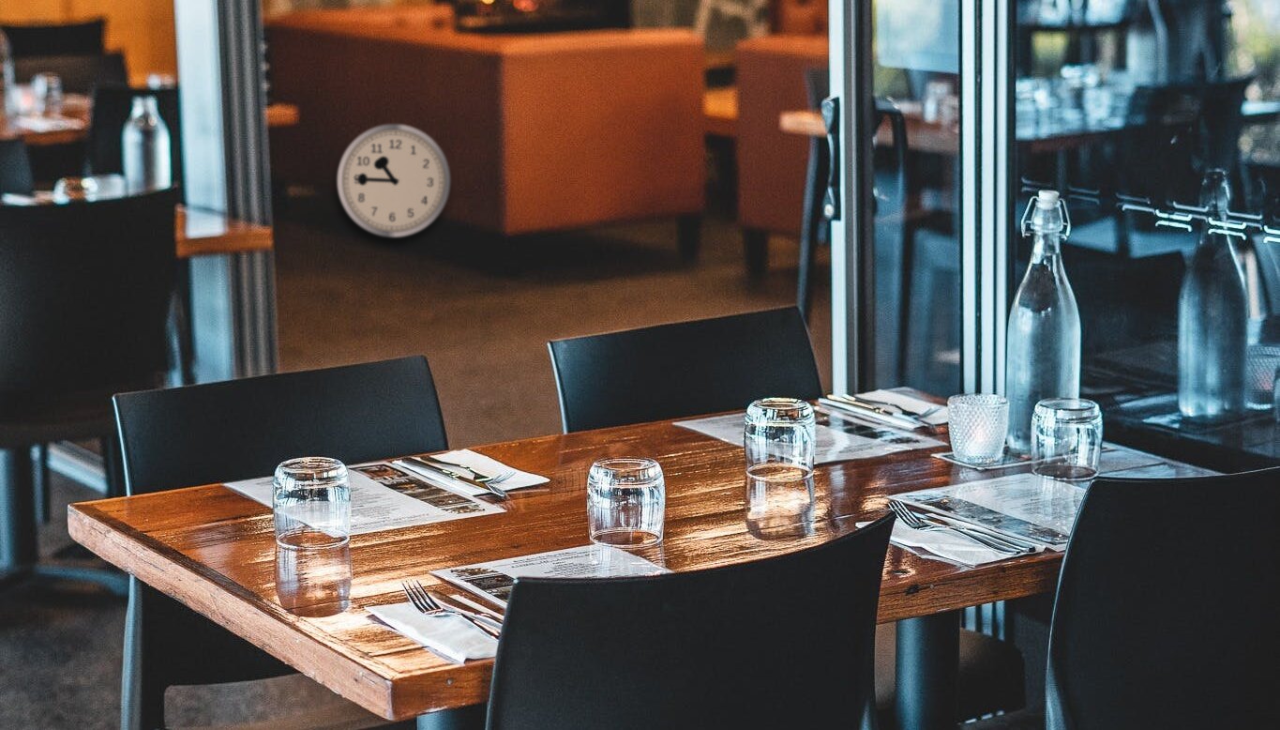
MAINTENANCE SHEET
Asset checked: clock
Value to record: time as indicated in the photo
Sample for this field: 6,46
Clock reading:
10,45
